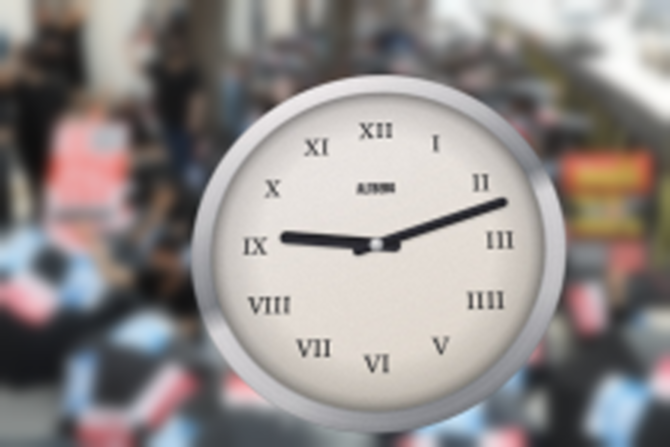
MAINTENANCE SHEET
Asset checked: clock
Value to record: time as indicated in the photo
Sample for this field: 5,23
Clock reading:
9,12
